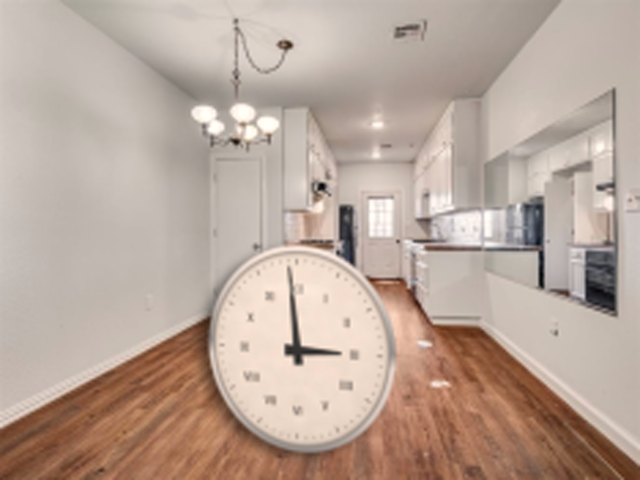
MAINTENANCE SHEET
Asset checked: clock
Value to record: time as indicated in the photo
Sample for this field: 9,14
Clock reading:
2,59
